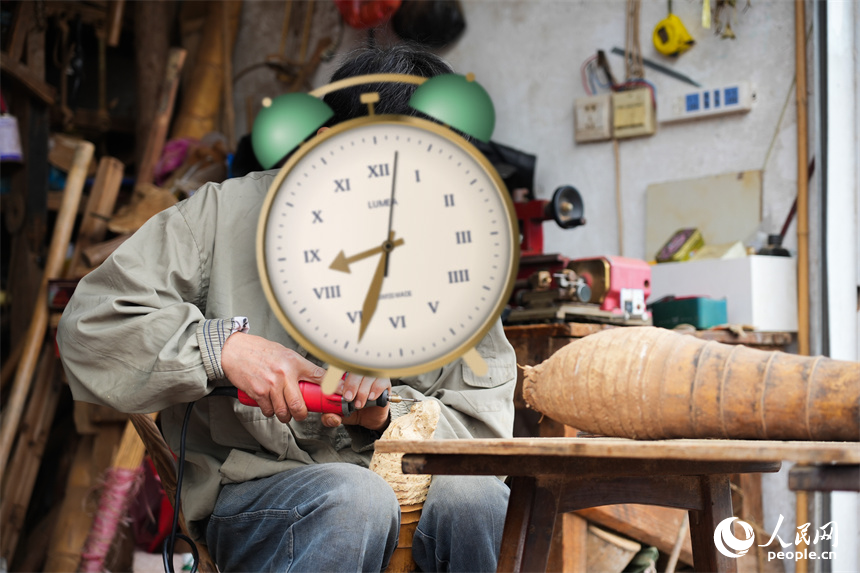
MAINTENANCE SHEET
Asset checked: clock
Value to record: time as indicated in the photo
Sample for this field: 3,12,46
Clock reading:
8,34,02
